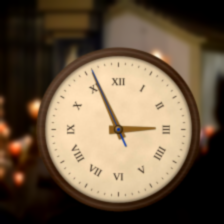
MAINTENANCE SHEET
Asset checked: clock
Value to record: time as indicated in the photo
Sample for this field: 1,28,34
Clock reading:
2,55,56
